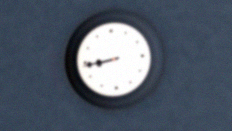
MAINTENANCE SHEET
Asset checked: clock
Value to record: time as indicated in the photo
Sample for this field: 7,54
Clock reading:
8,44
